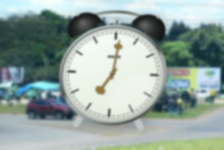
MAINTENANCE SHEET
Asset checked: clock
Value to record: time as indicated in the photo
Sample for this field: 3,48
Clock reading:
7,01
